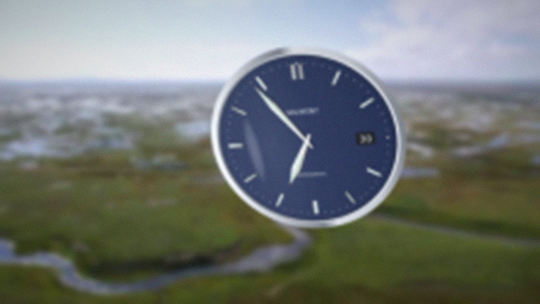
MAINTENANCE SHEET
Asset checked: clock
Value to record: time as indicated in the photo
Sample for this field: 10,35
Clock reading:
6,54
